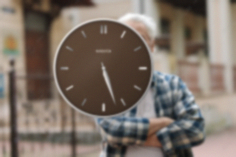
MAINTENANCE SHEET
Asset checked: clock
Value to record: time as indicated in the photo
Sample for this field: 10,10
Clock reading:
5,27
